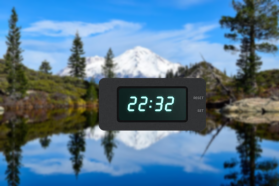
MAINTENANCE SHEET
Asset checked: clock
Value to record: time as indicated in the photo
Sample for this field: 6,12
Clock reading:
22,32
